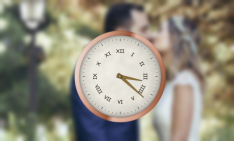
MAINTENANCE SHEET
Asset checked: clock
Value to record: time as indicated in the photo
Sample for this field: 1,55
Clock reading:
3,22
